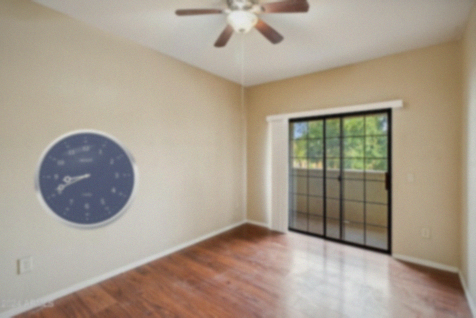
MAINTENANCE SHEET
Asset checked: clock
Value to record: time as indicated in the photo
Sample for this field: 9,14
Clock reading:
8,41
